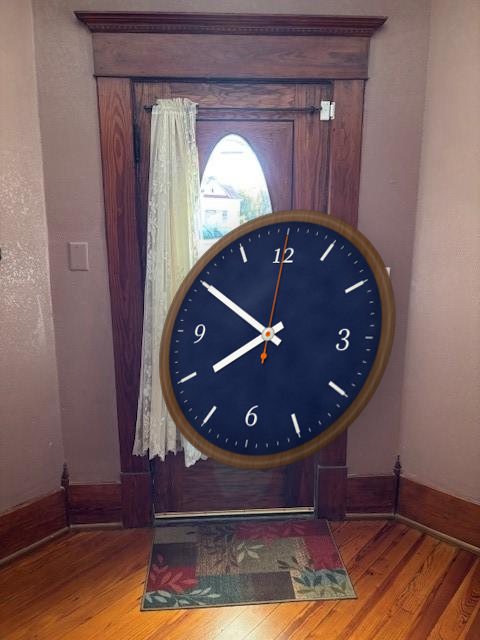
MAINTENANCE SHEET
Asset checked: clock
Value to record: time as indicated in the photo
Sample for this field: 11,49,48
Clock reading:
7,50,00
